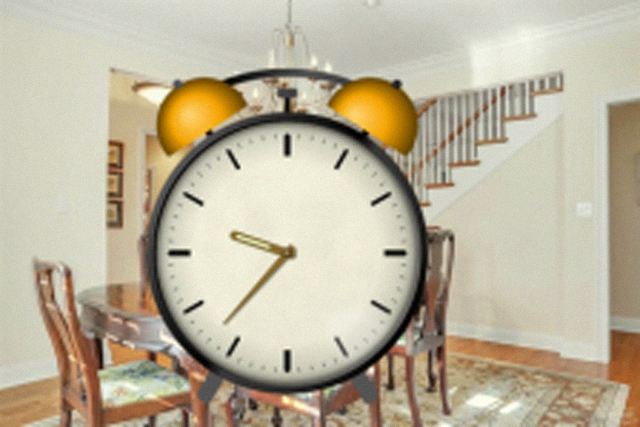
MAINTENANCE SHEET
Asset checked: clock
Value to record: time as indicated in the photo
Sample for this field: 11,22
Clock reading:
9,37
